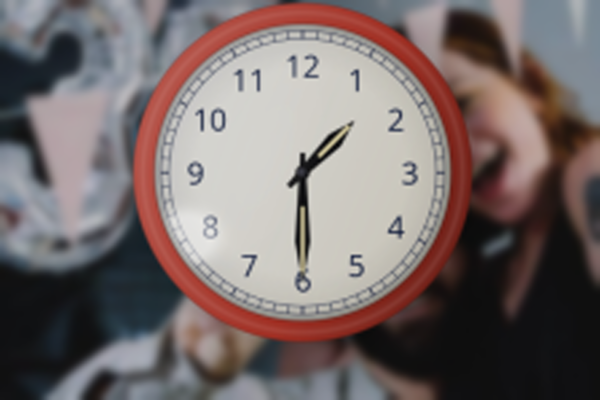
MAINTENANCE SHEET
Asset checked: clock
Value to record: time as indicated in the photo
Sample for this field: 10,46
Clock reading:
1,30
